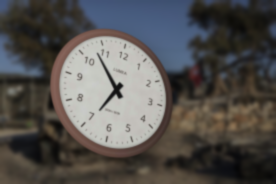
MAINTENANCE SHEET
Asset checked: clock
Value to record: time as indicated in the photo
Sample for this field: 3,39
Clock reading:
6,53
